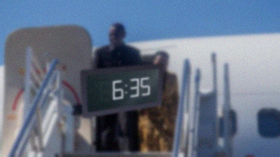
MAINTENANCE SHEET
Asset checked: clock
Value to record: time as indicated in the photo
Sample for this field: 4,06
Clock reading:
6,35
